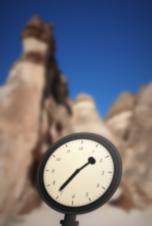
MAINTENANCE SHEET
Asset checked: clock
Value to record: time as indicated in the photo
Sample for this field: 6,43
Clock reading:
1,36
